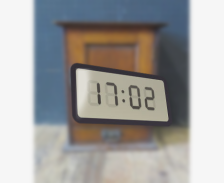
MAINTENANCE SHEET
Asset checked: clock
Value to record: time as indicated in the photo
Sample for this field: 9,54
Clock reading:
17,02
